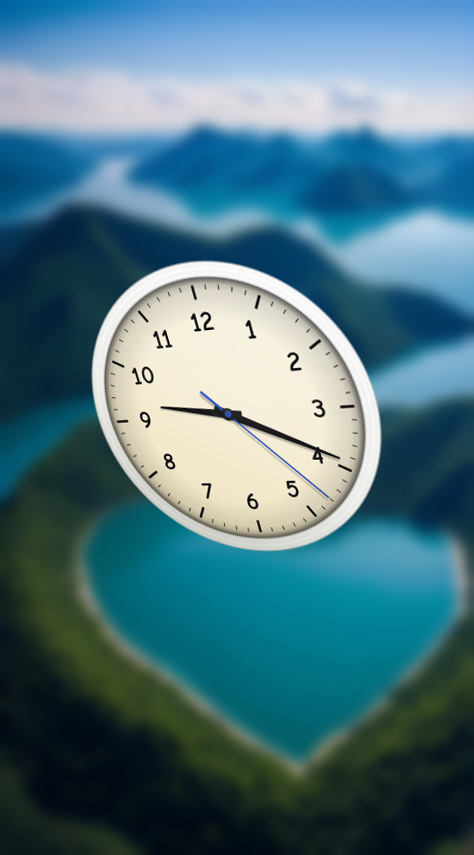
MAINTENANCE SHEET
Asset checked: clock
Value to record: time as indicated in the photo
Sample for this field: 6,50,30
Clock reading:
9,19,23
